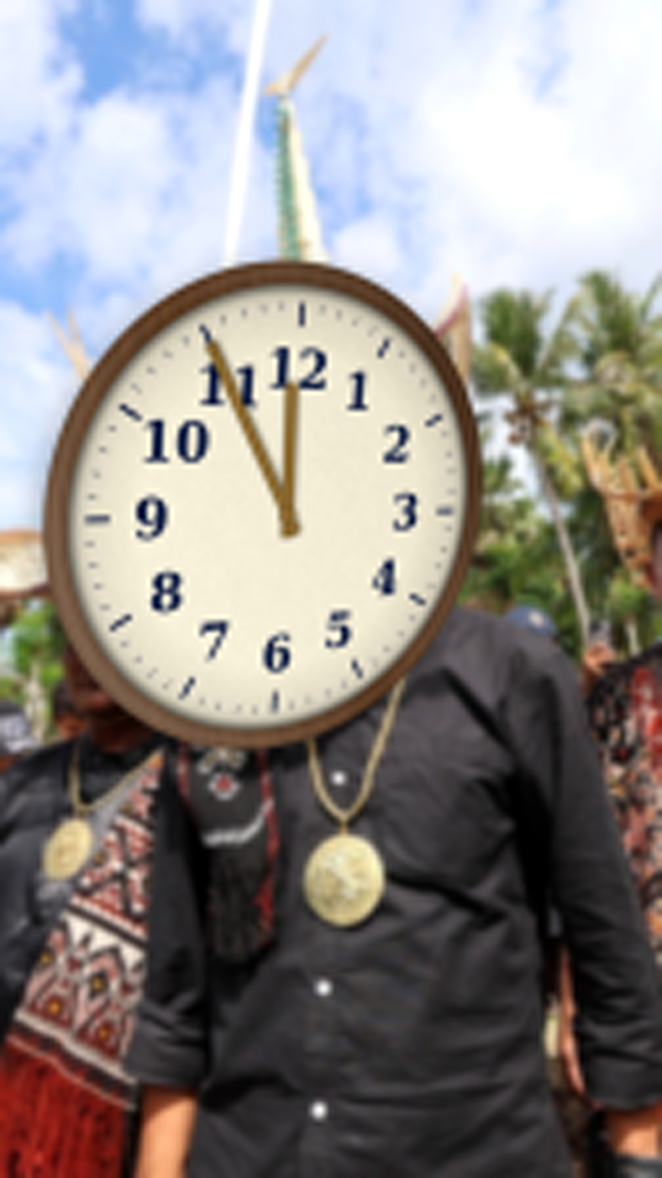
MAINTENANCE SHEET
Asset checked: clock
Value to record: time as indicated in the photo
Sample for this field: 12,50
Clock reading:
11,55
